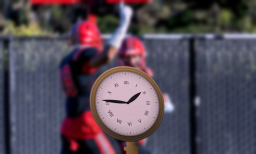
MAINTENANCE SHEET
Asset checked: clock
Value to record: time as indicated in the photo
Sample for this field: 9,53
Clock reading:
1,46
